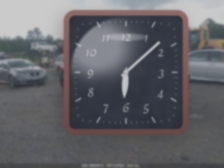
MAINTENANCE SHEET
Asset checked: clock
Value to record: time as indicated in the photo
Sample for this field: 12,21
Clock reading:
6,08
